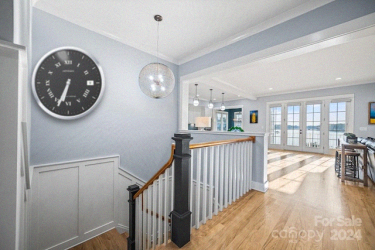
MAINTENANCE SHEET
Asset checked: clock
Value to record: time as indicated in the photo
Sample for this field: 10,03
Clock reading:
6,34
